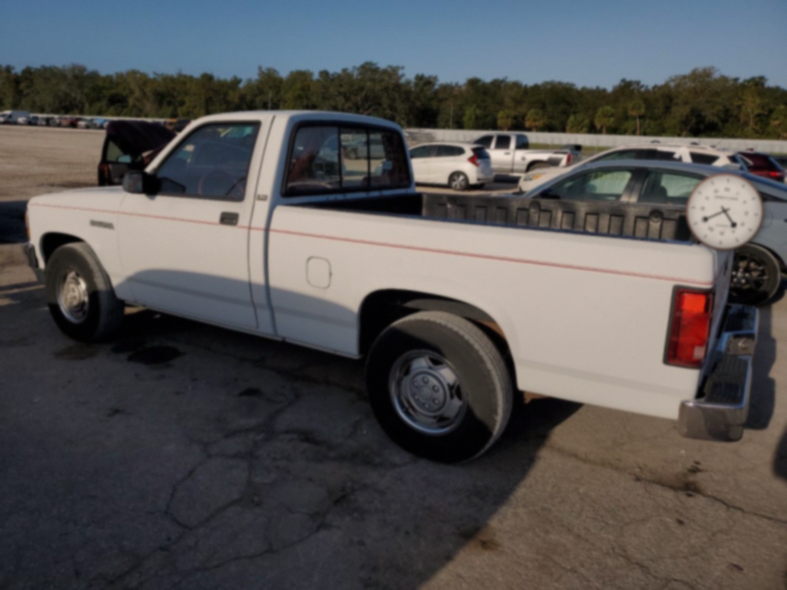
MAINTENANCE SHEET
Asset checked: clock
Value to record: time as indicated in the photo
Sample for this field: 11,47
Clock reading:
4,40
